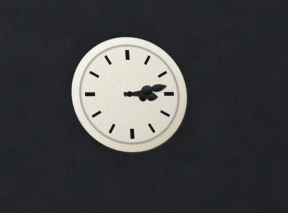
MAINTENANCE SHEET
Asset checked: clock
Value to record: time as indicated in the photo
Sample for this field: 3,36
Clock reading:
3,13
